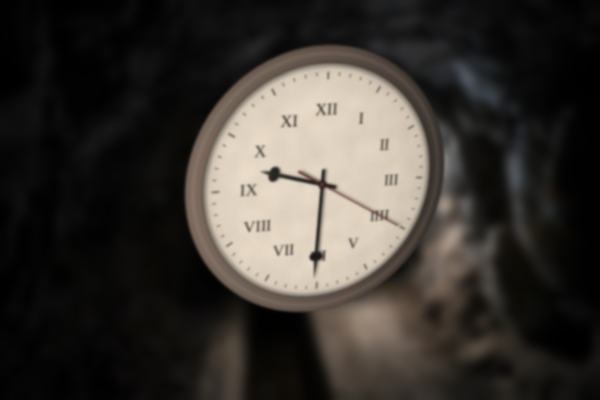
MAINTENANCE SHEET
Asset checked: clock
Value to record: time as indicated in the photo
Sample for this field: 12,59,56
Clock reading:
9,30,20
